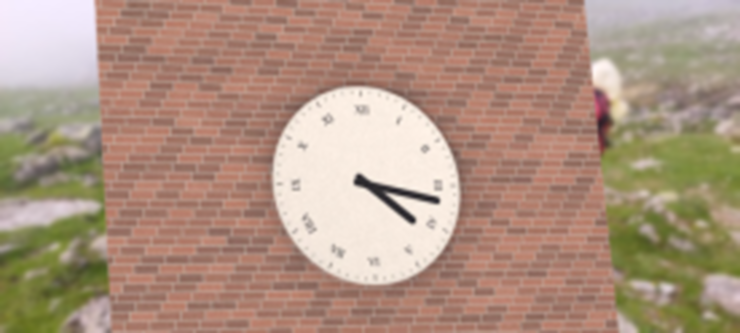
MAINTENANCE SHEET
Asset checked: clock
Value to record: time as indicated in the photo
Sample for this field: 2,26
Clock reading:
4,17
